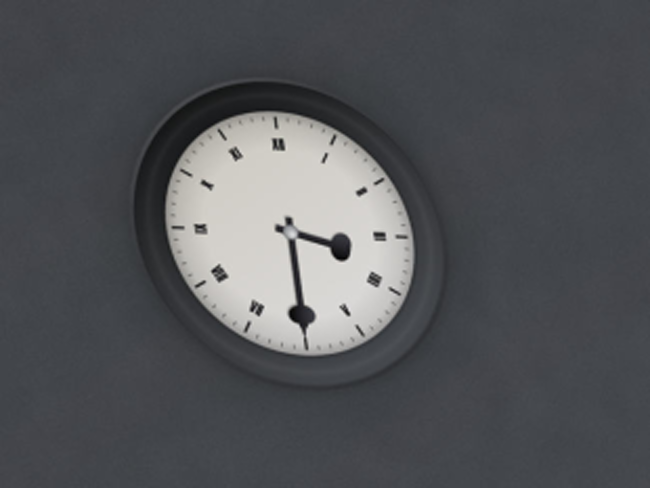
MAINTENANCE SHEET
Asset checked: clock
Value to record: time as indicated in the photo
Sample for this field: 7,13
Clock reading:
3,30
